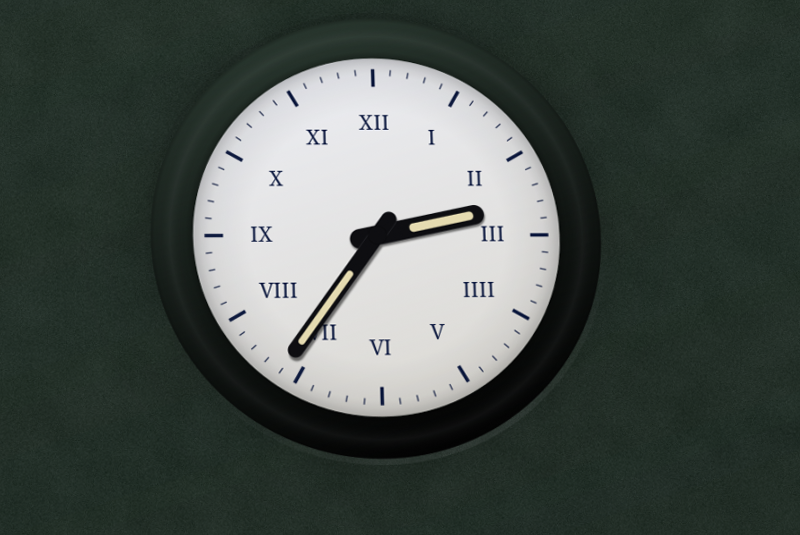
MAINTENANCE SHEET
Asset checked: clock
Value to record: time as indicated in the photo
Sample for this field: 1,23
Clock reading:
2,36
